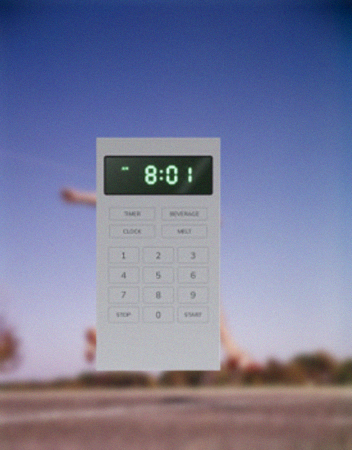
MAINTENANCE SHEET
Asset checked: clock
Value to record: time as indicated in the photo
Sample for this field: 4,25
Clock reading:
8,01
